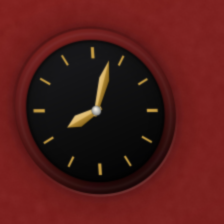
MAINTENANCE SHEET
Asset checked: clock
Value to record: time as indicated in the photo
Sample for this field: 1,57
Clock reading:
8,03
